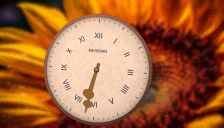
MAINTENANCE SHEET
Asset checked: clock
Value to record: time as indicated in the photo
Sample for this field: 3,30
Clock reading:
6,32
